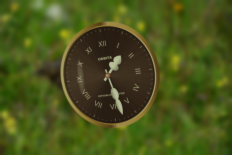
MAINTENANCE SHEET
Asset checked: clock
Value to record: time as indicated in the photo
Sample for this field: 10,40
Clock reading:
1,28
